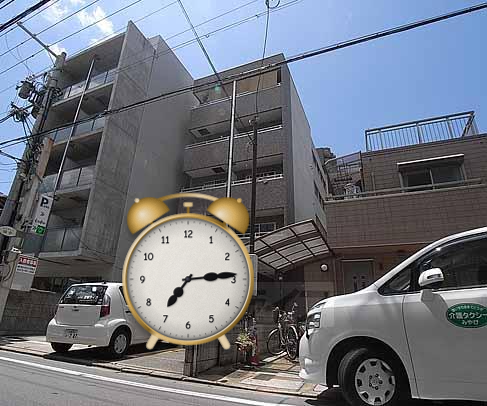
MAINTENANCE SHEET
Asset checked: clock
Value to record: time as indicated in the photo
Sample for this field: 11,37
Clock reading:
7,14
